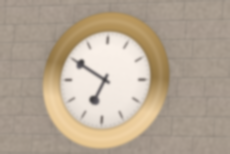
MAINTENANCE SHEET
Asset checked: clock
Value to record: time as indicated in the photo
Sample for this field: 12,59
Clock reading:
6,50
